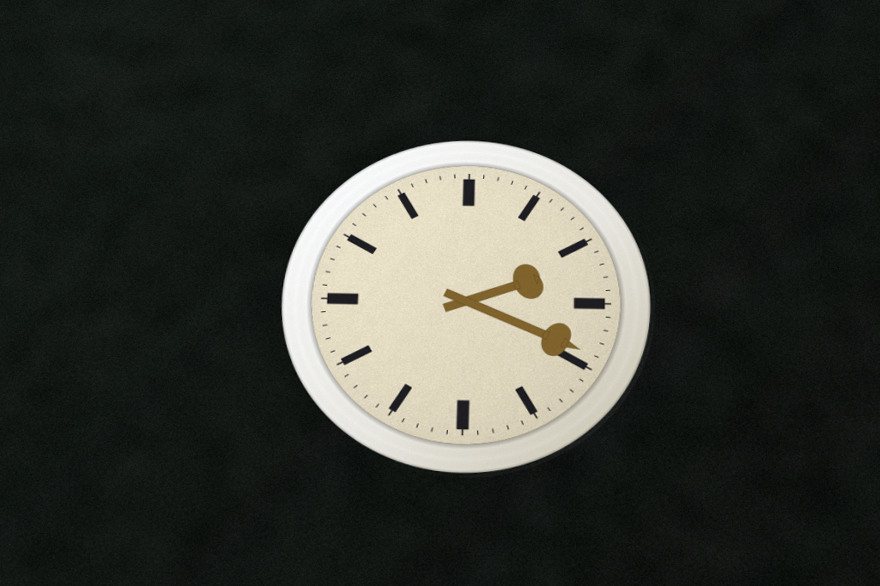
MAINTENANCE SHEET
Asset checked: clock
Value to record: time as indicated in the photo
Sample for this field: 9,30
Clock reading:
2,19
